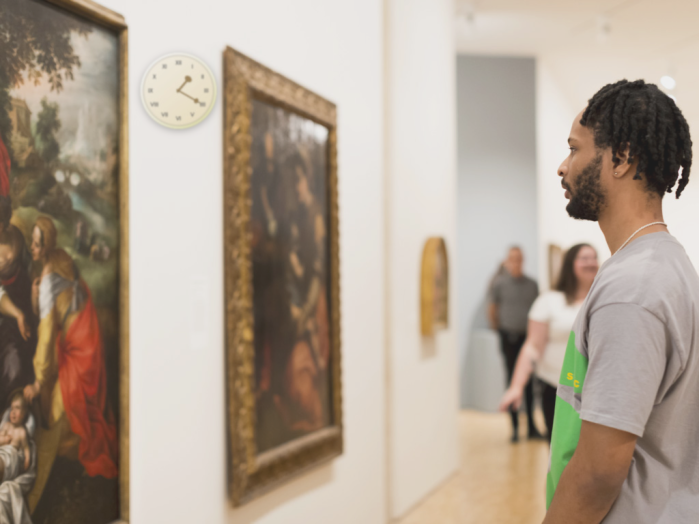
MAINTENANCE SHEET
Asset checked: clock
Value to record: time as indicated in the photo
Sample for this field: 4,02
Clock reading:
1,20
